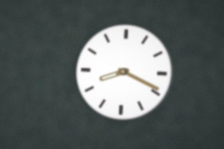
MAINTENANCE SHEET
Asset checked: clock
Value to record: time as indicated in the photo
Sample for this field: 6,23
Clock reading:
8,19
